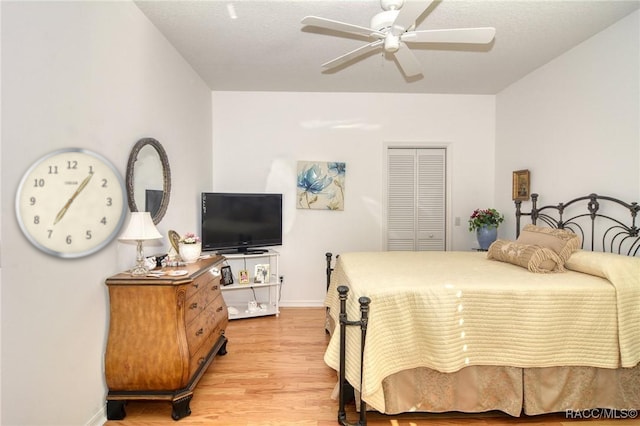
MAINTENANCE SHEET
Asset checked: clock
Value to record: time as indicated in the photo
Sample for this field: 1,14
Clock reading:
7,06
